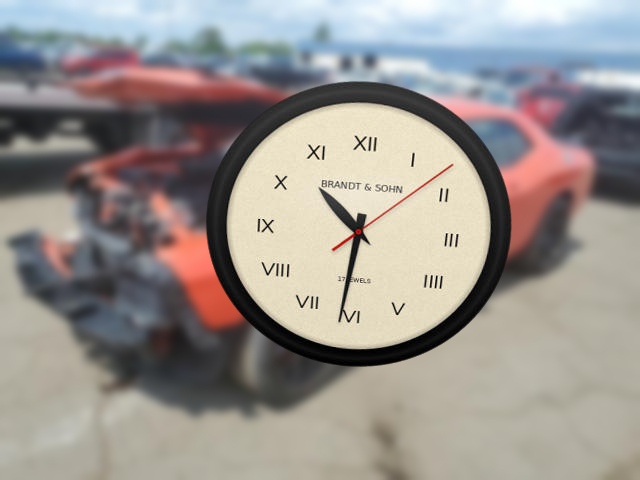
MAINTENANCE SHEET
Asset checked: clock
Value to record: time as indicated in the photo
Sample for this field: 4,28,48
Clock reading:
10,31,08
